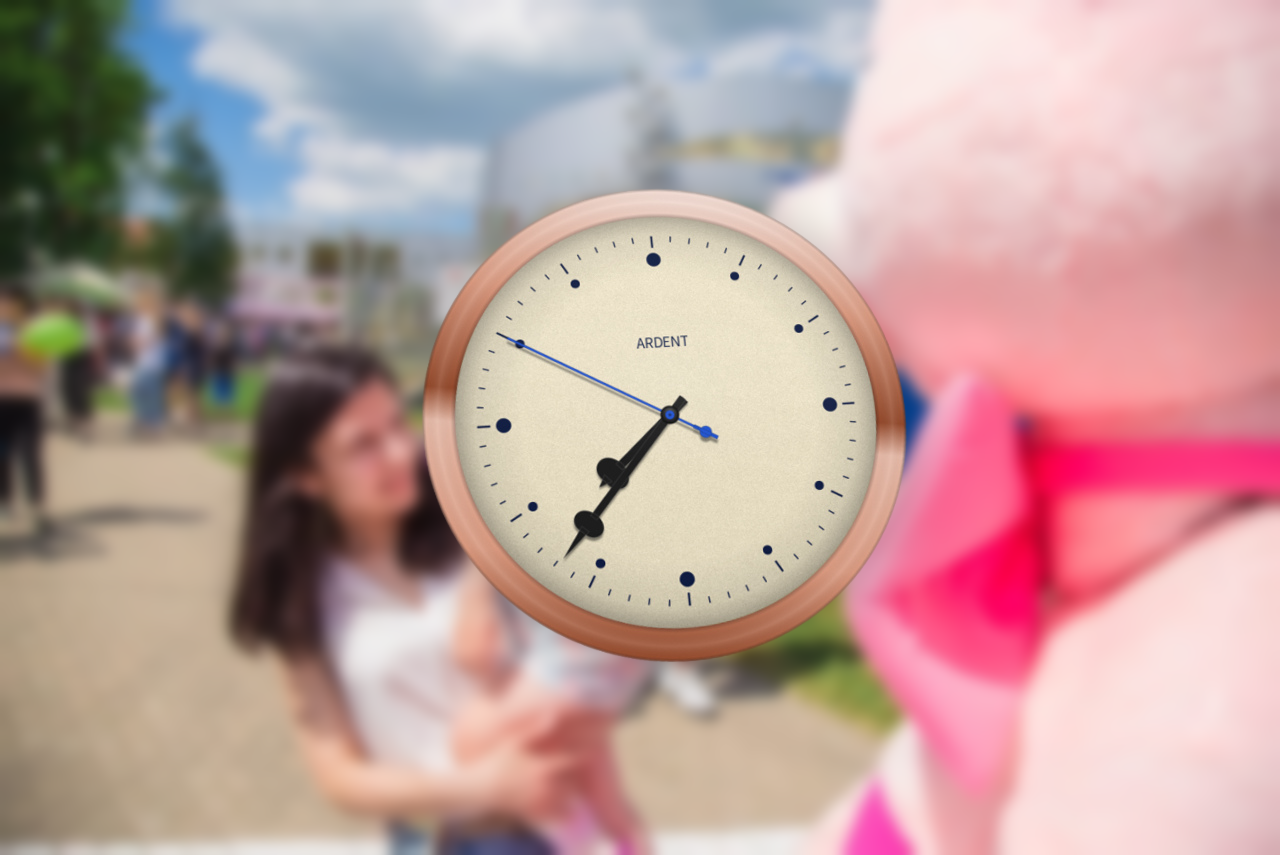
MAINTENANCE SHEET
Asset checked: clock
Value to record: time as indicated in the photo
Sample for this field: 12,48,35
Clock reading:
7,36,50
